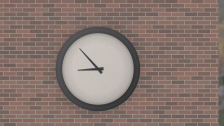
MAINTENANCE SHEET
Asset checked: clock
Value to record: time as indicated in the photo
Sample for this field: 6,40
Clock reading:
8,53
